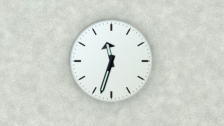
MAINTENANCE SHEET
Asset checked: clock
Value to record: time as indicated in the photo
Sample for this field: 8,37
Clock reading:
11,33
